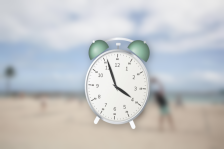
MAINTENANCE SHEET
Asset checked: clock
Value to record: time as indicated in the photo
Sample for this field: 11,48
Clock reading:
3,56
